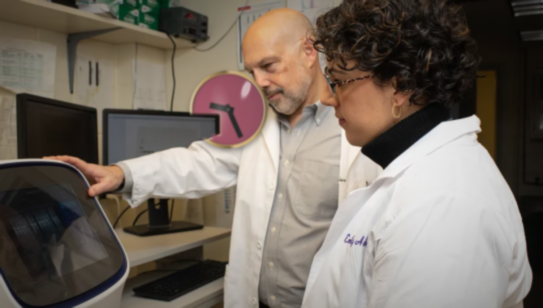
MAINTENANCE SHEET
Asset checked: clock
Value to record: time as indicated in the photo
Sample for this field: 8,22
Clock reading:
9,26
